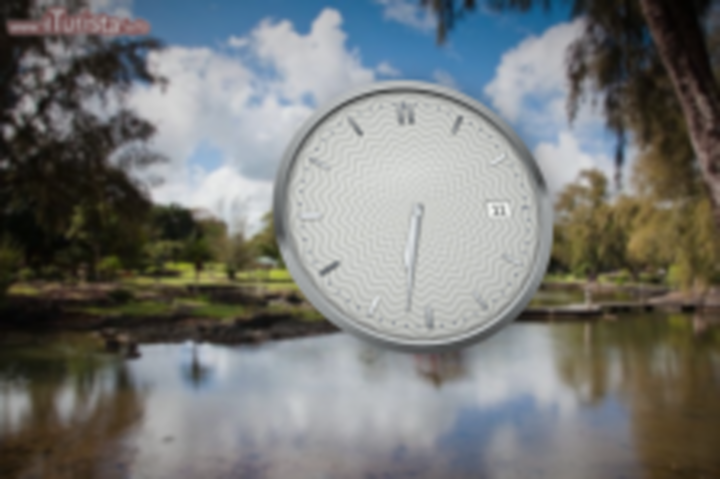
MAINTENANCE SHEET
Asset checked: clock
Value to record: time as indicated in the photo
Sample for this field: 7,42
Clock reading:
6,32
